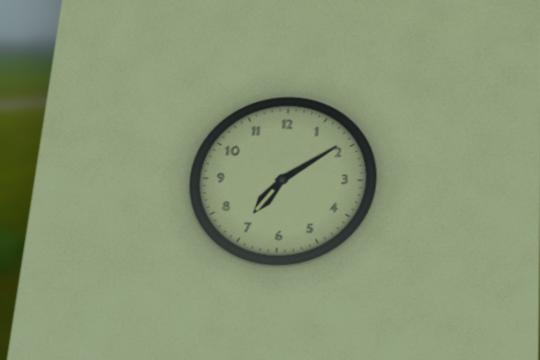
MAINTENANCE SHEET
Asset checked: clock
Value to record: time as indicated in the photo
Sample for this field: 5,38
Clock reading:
7,09
